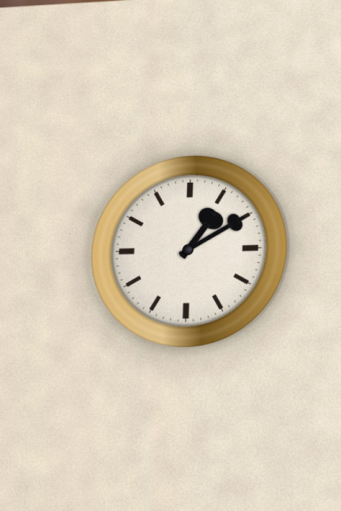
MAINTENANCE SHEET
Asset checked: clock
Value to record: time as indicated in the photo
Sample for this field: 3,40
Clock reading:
1,10
